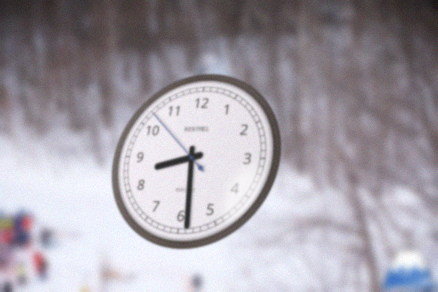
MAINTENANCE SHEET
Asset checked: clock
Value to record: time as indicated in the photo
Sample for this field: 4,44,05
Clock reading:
8,28,52
